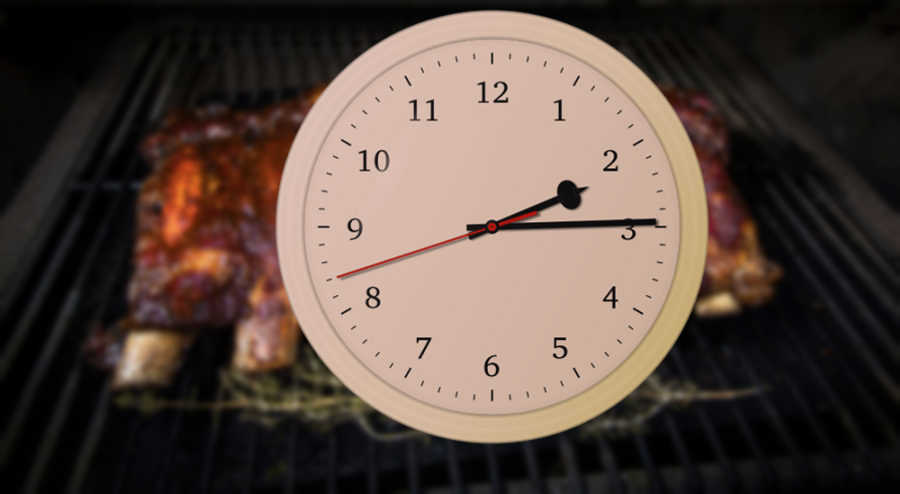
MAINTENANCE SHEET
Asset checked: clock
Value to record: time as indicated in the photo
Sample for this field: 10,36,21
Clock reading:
2,14,42
